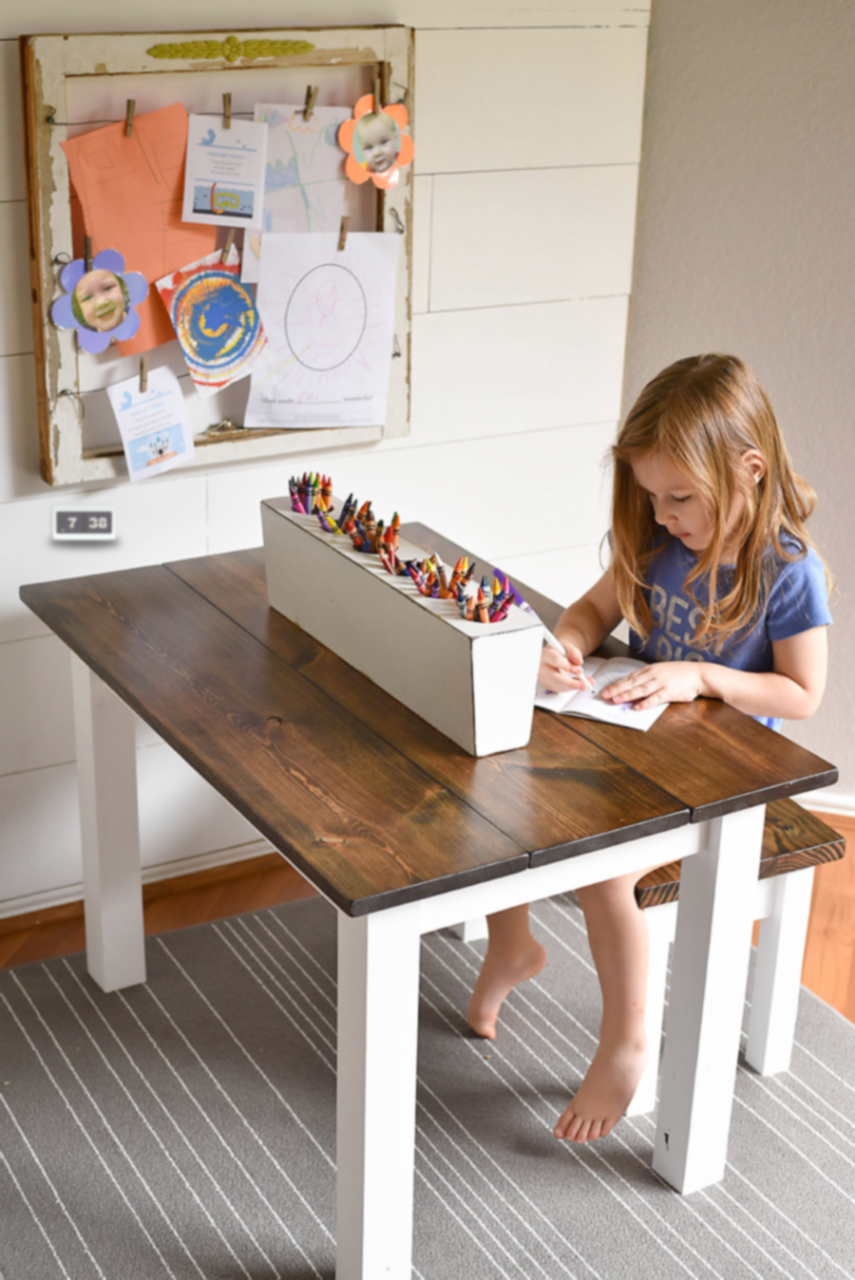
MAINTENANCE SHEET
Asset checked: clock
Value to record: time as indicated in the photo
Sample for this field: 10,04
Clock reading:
7,38
